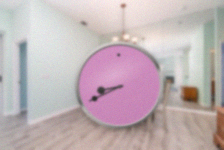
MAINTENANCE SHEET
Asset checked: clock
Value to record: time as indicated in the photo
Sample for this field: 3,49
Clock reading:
8,41
